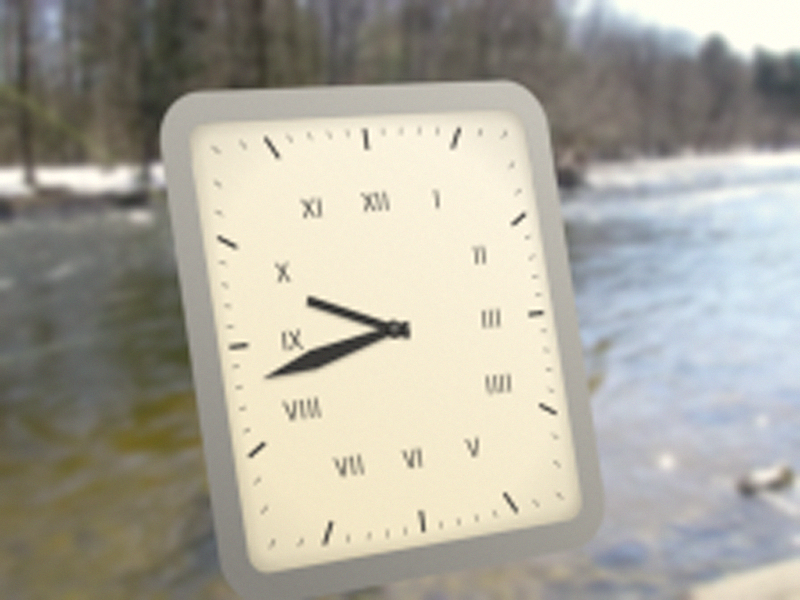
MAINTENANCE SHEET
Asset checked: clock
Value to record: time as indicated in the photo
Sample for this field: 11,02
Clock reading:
9,43
